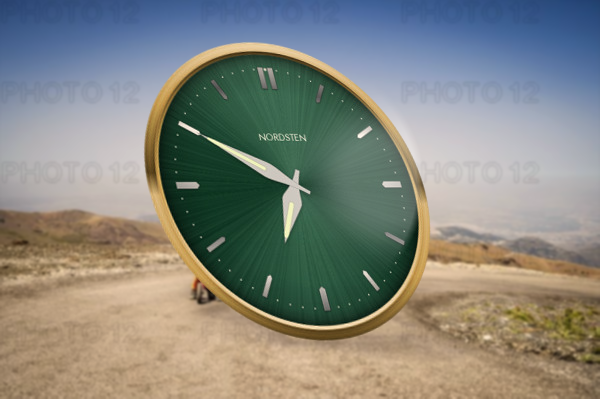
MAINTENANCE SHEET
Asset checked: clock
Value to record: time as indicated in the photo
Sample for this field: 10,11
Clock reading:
6,50
